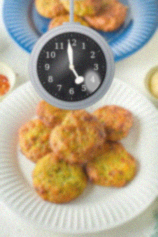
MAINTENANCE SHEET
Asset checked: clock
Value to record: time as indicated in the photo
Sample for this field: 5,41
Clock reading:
4,59
